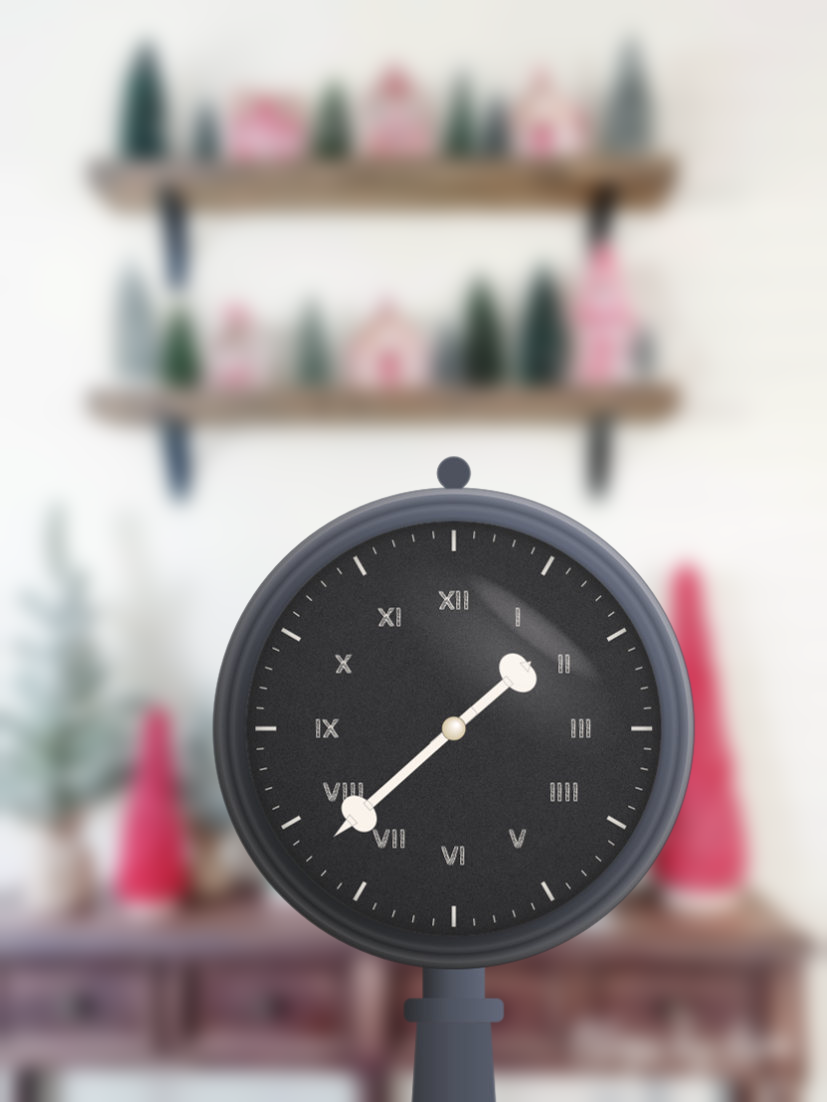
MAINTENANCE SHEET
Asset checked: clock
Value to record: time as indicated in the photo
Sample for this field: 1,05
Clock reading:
1,38
